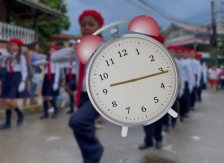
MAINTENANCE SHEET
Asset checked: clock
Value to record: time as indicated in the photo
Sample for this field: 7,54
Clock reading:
9,16
